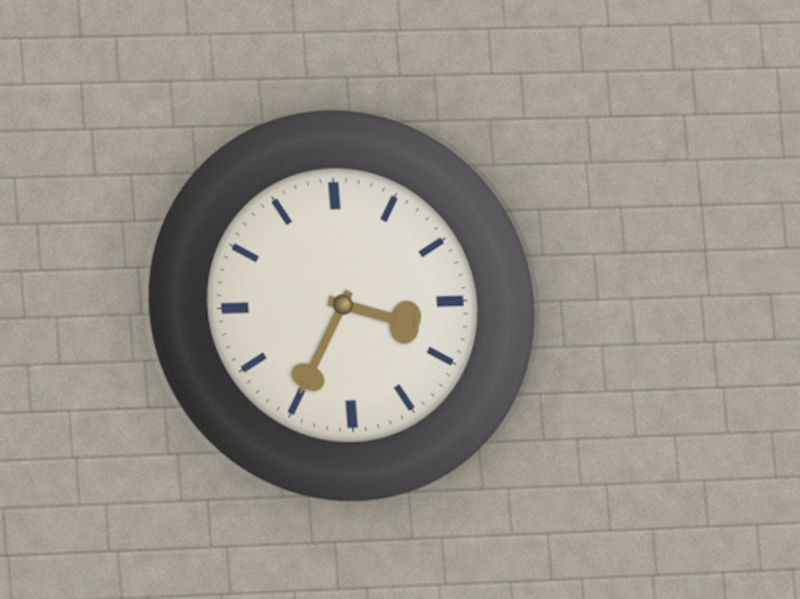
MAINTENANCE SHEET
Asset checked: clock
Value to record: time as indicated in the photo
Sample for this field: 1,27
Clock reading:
3,35
